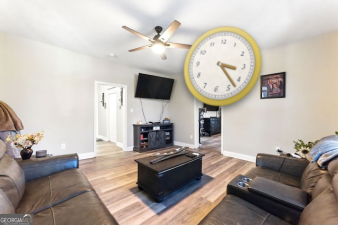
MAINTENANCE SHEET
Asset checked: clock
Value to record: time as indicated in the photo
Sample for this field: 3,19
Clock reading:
3,23
